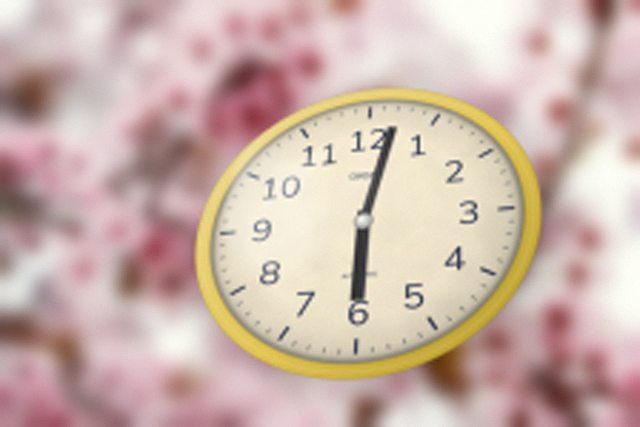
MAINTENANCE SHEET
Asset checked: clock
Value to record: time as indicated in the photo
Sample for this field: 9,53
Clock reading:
6,02
